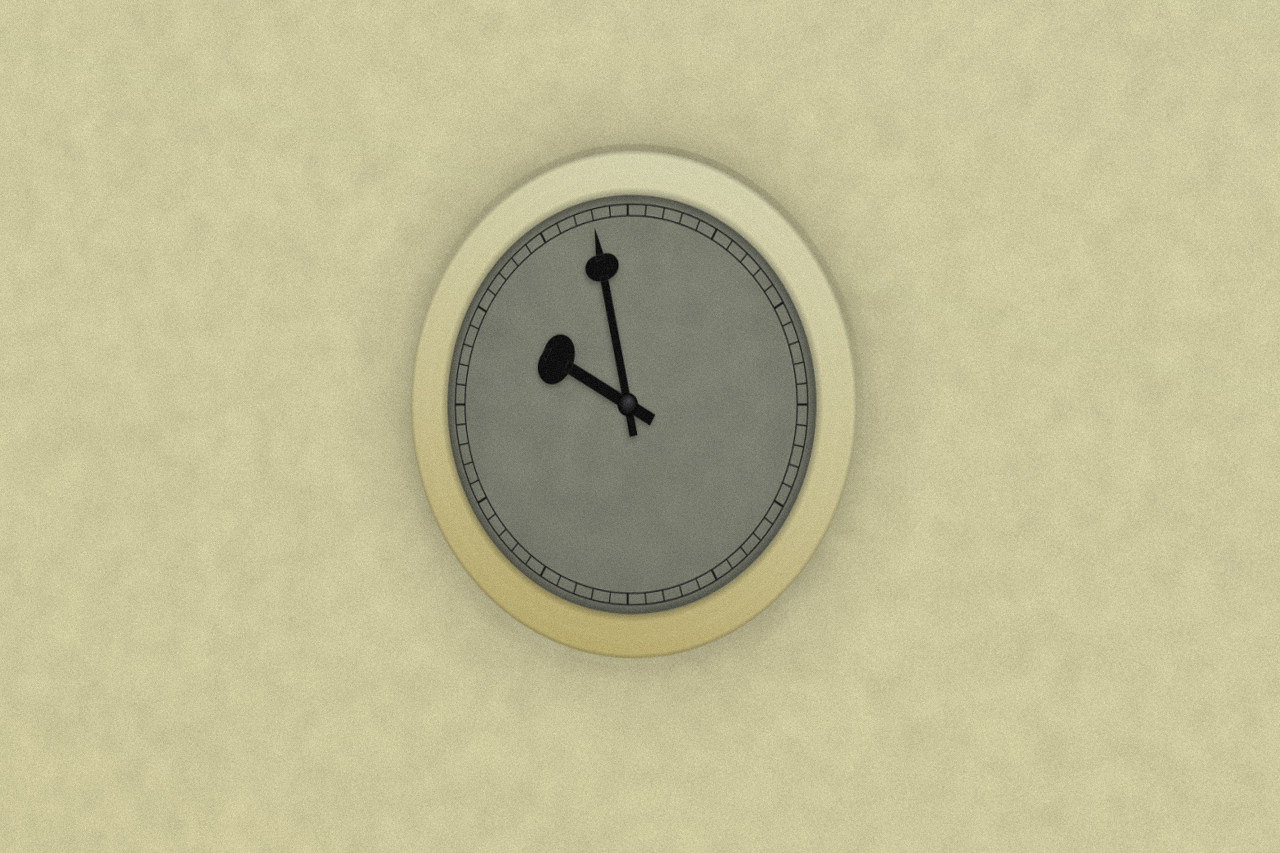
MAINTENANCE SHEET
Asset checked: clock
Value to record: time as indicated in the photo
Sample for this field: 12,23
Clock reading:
9,58
